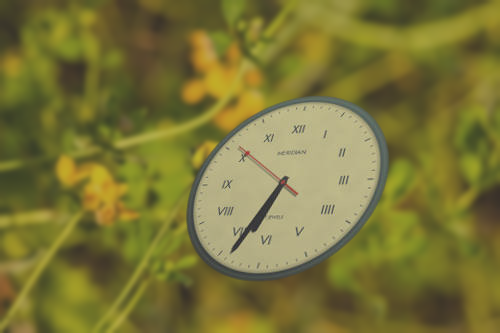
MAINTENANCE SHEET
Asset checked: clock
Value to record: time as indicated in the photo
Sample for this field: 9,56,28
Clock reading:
6,33,51
